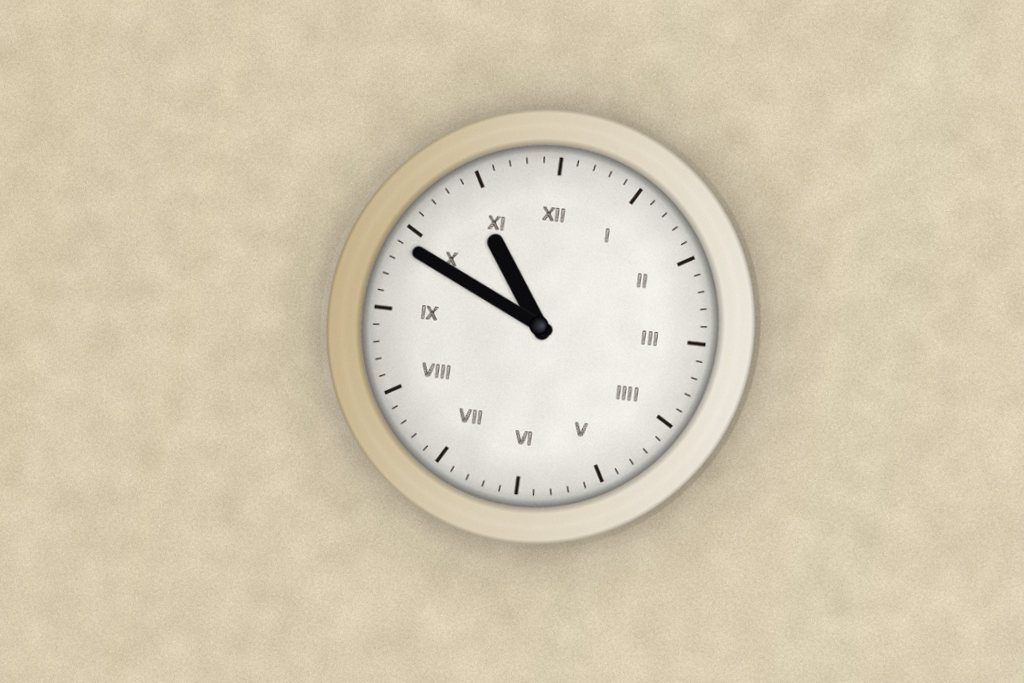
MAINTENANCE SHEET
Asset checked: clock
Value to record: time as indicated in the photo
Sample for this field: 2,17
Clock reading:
10,49
